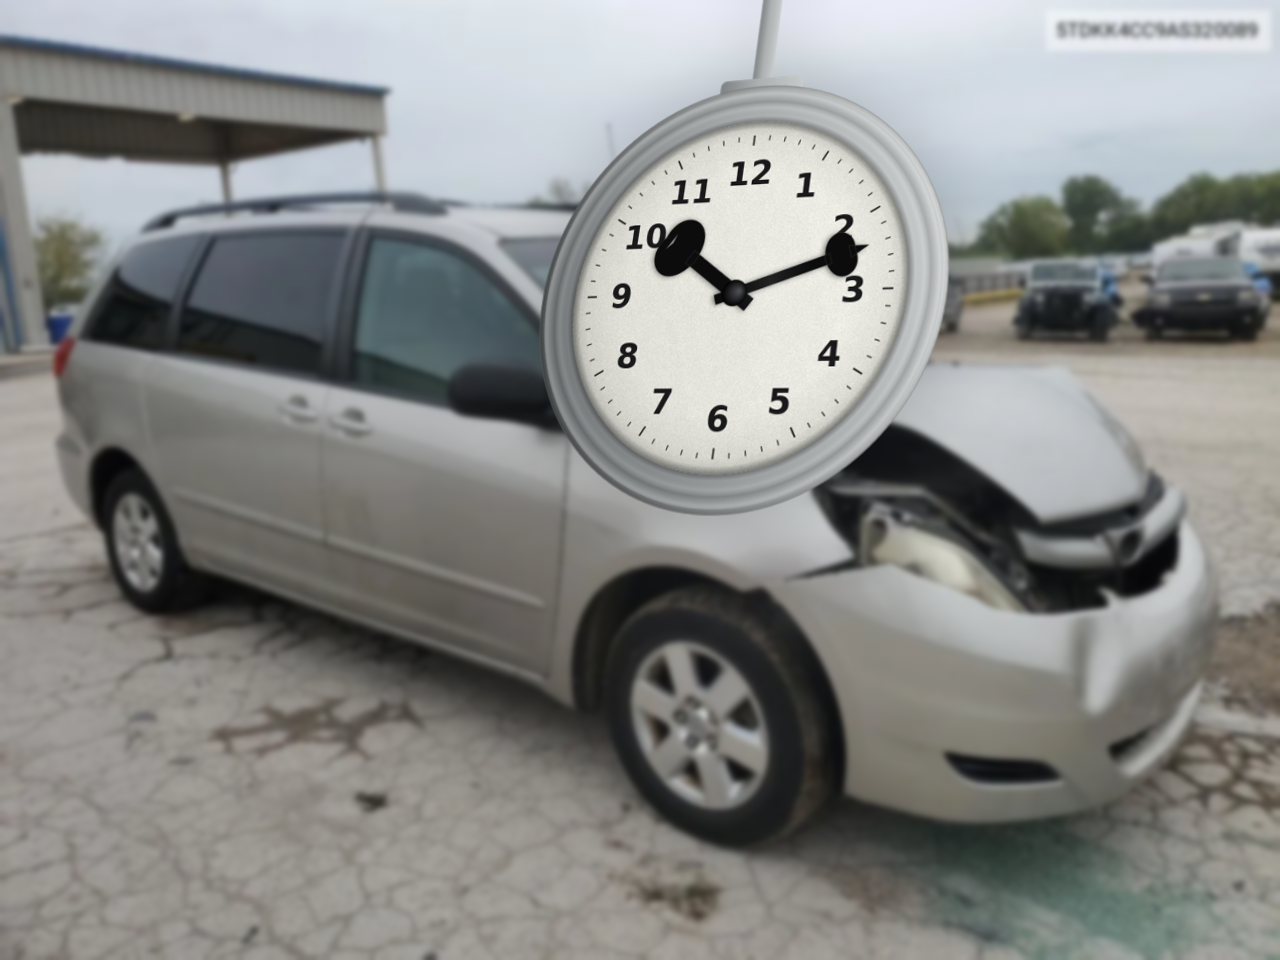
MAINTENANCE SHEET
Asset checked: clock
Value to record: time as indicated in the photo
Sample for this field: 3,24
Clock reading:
10,12
